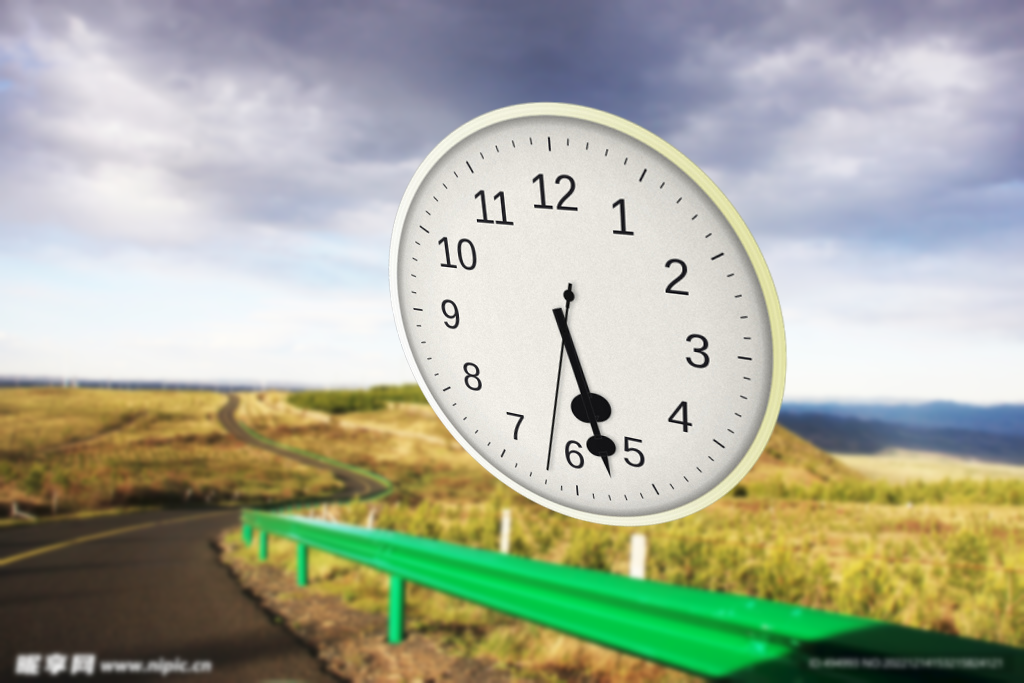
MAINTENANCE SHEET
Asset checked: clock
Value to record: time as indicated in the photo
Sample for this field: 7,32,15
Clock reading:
5,27,32
